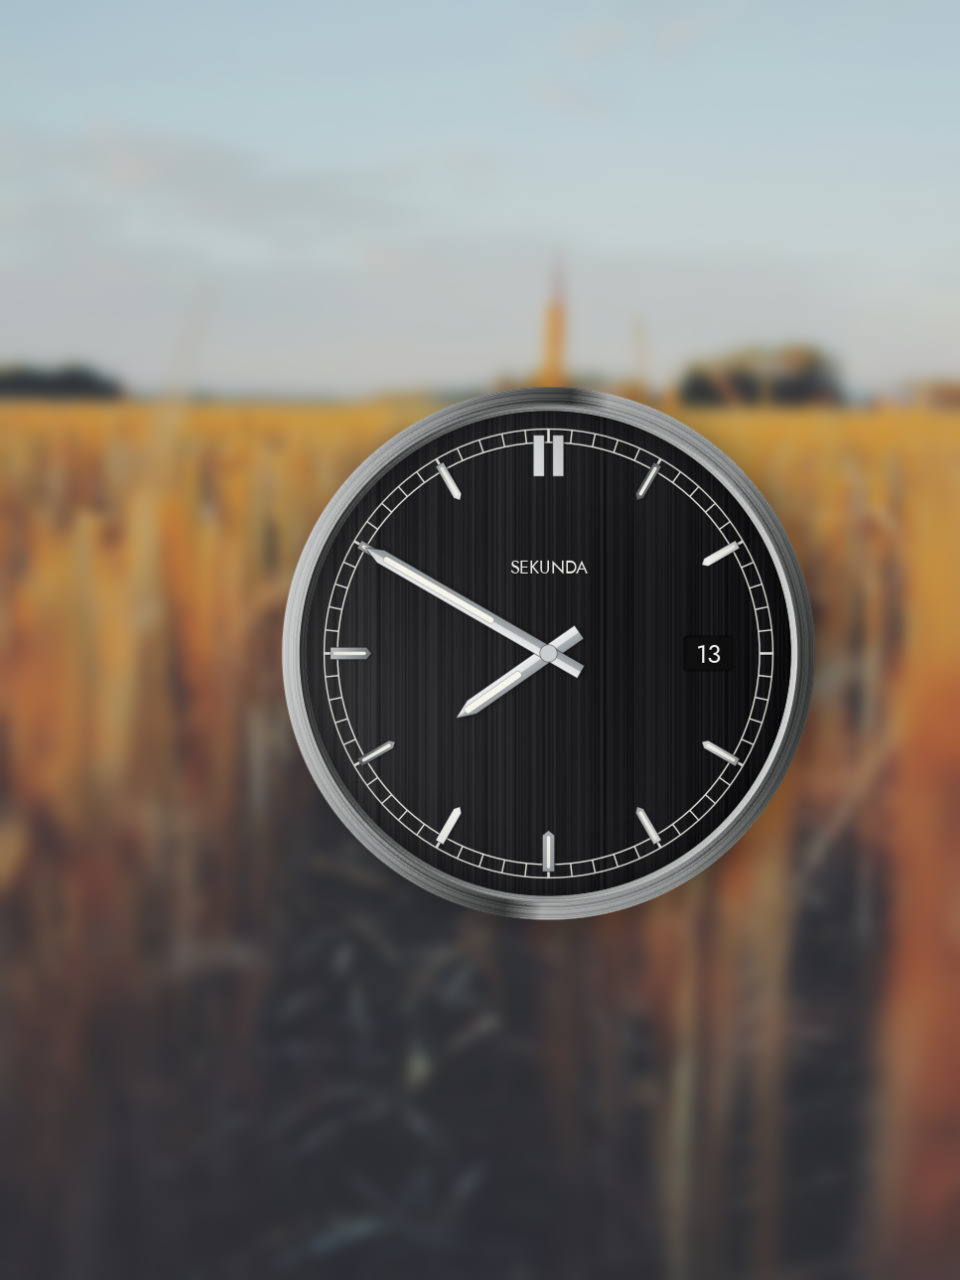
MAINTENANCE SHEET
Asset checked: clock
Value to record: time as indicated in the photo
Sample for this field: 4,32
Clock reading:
7,50
